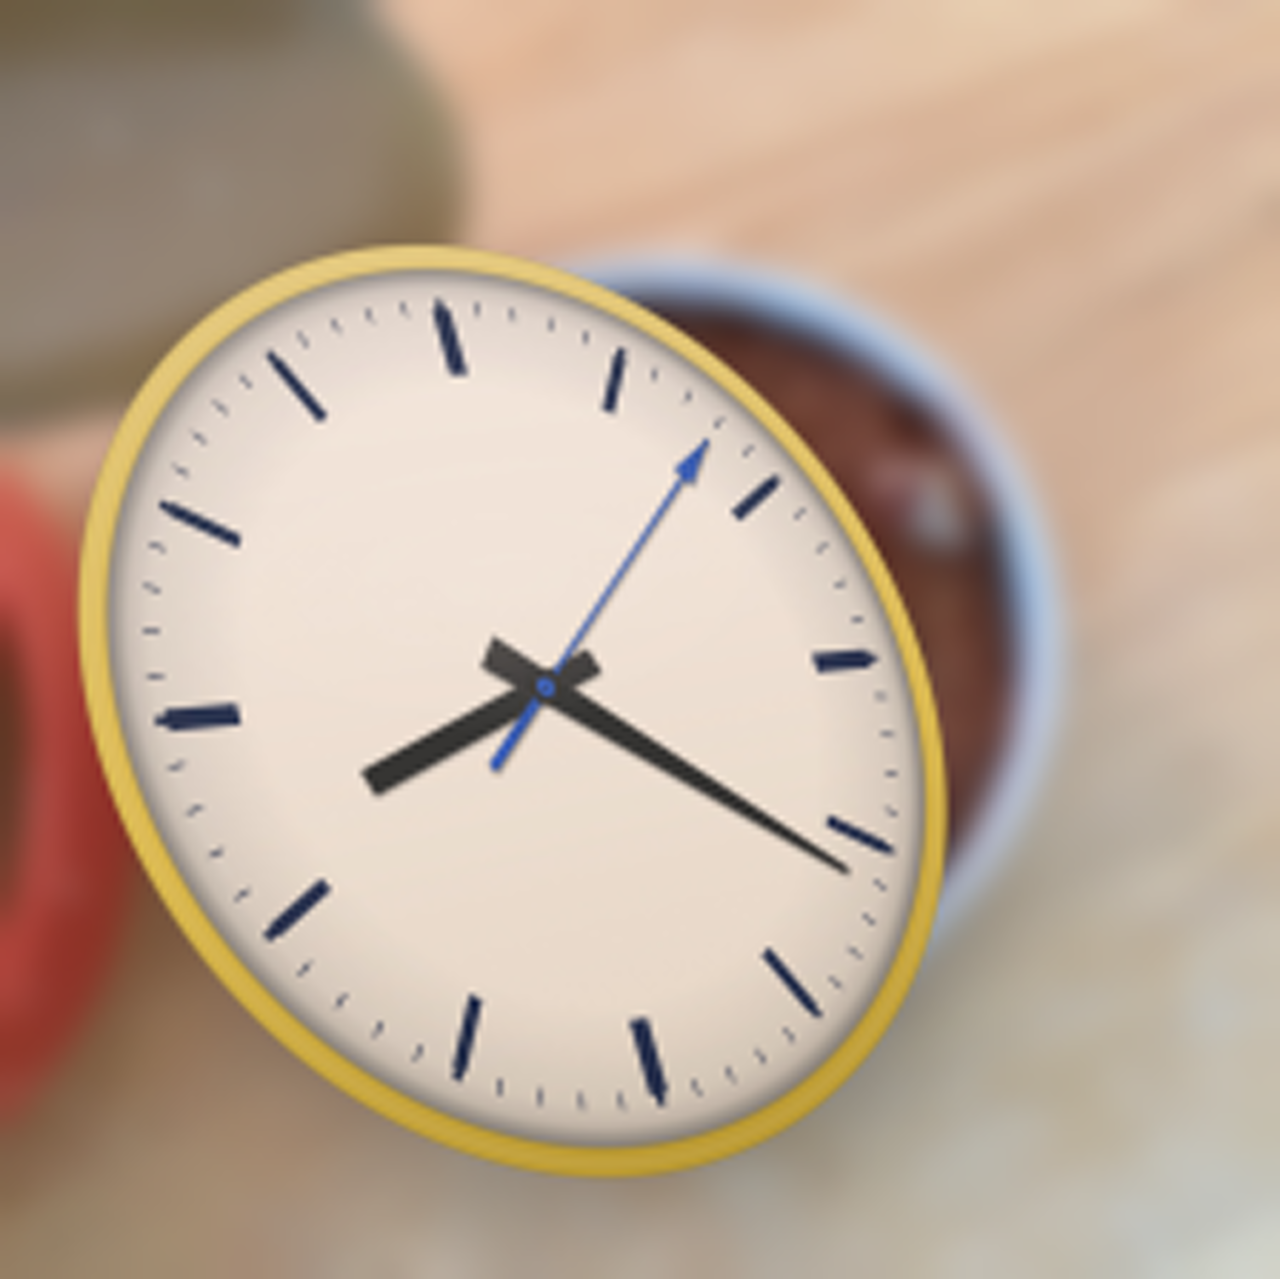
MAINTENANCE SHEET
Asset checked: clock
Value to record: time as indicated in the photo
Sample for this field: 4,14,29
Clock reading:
8,21,08
